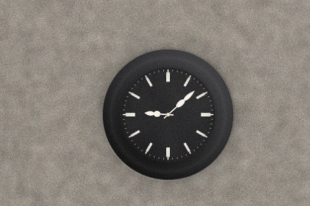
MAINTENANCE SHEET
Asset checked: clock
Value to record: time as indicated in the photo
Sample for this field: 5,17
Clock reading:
9,08
